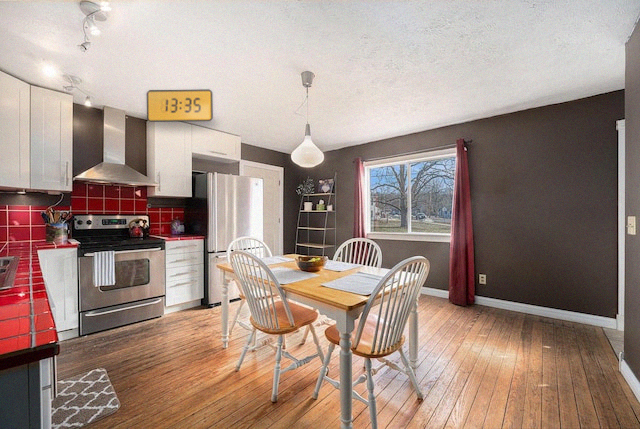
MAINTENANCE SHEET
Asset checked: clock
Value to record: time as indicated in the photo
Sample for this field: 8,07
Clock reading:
13,35
